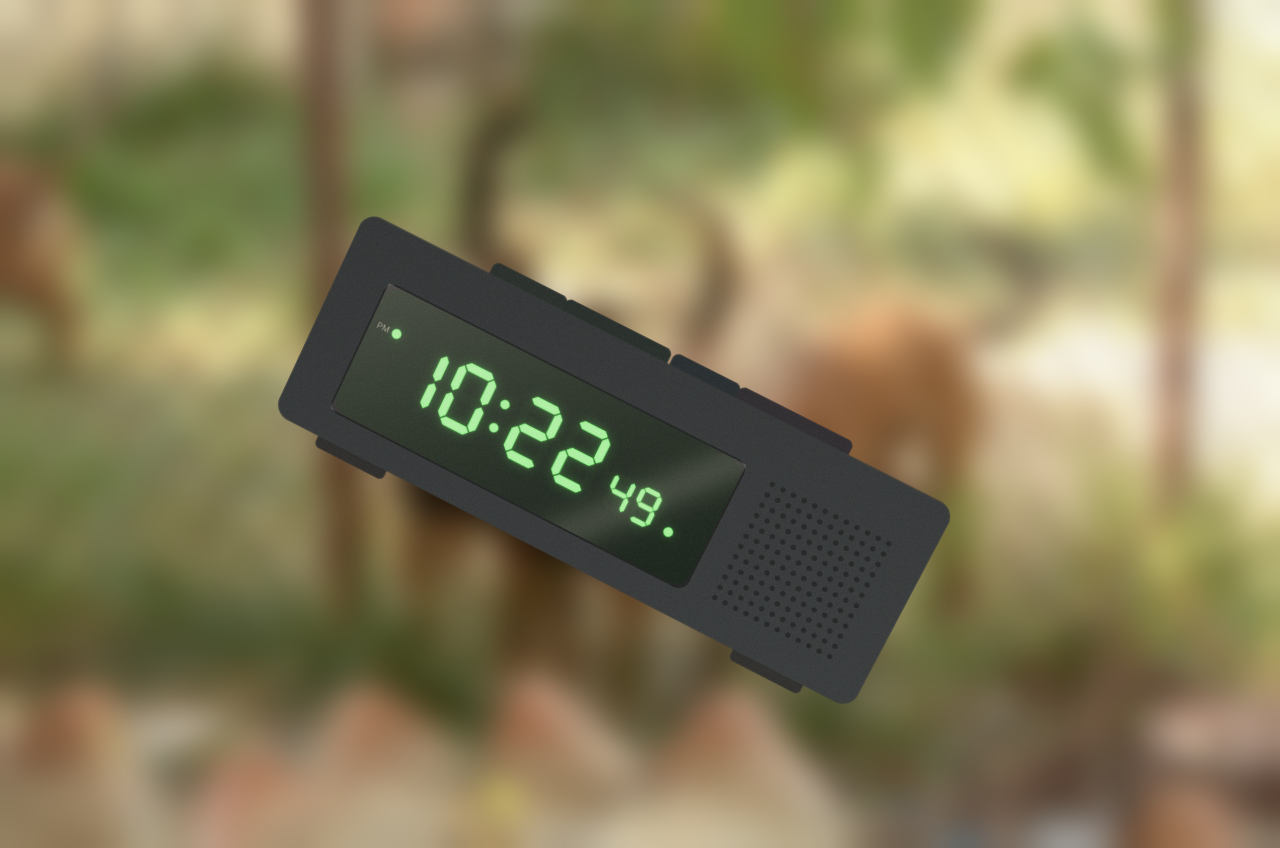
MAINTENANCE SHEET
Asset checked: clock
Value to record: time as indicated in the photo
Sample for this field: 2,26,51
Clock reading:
10,22,49
